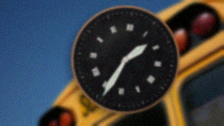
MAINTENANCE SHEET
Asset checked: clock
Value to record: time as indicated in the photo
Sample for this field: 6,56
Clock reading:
1,34
